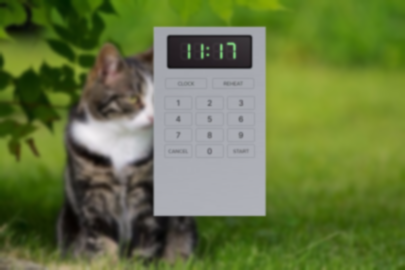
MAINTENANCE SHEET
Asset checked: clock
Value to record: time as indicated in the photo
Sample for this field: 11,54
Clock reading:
11,17
